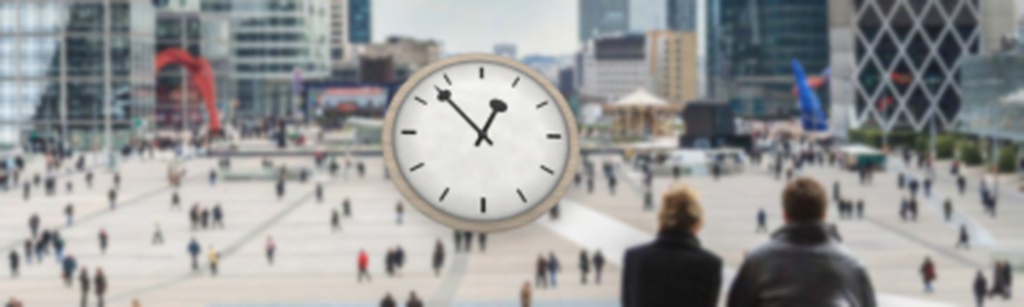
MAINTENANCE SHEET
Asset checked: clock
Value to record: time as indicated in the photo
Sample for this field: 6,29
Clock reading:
12,53
